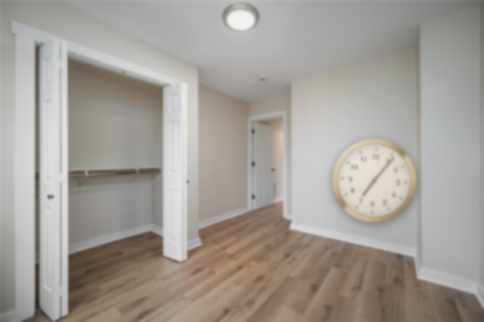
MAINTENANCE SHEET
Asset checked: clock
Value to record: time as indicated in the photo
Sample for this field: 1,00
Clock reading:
7,06
